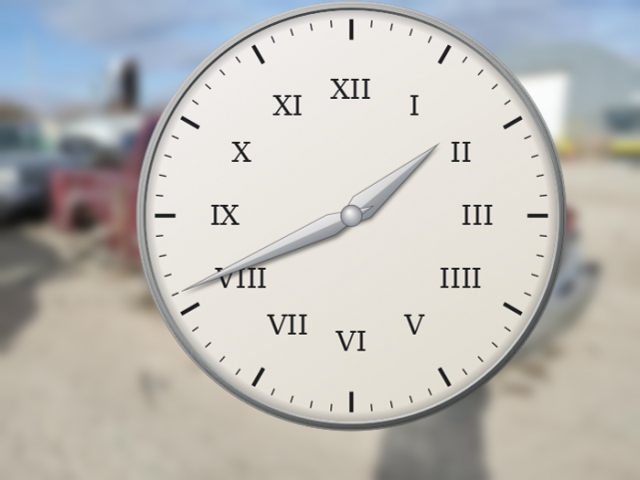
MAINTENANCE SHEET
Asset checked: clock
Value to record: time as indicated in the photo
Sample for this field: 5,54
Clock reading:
1,41
